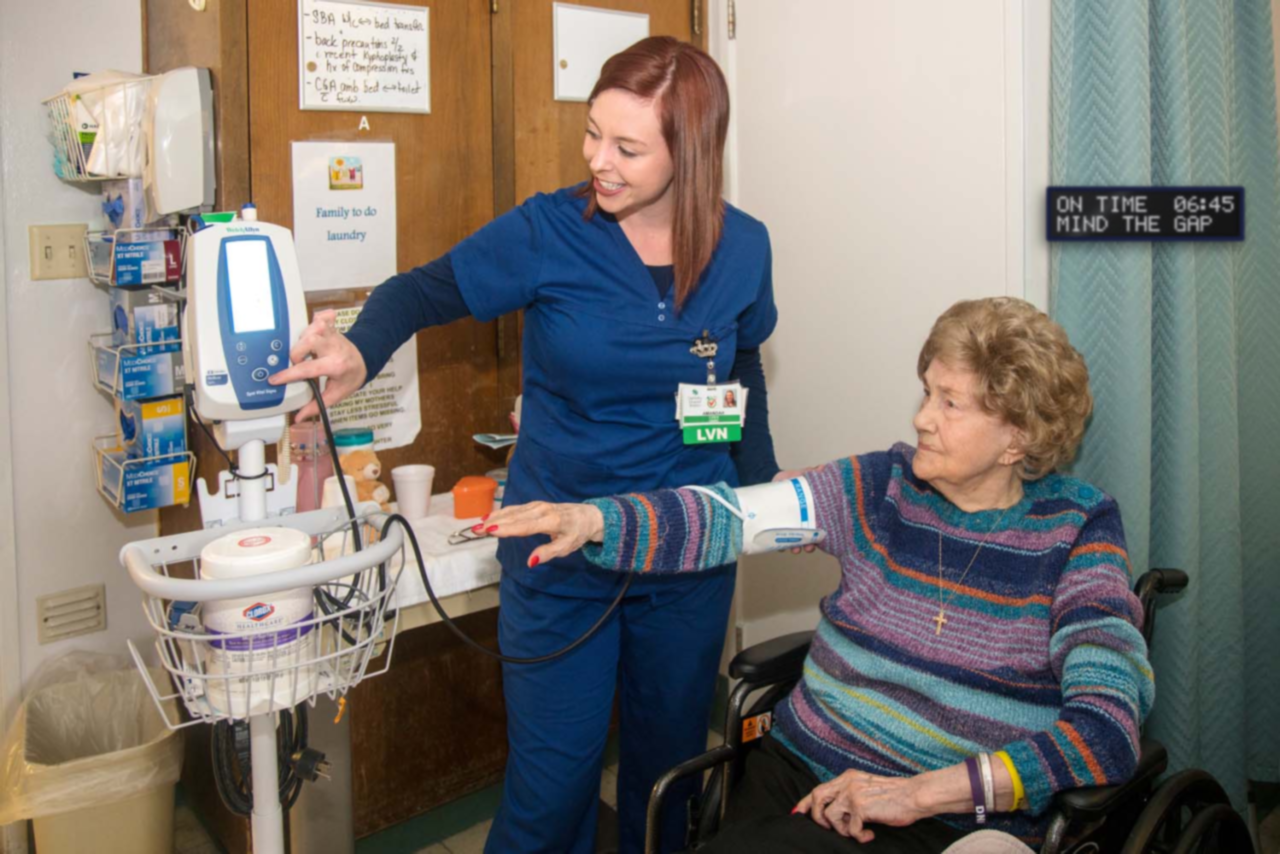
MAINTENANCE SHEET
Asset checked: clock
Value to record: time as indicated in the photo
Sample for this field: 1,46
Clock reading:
6,45
